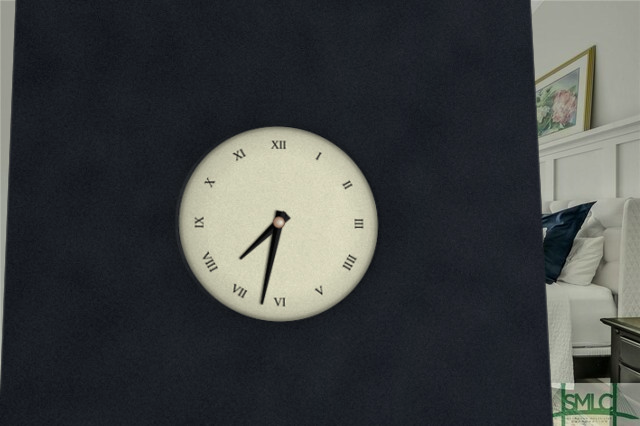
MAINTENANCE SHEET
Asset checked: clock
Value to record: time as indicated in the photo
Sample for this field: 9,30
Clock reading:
7,32
